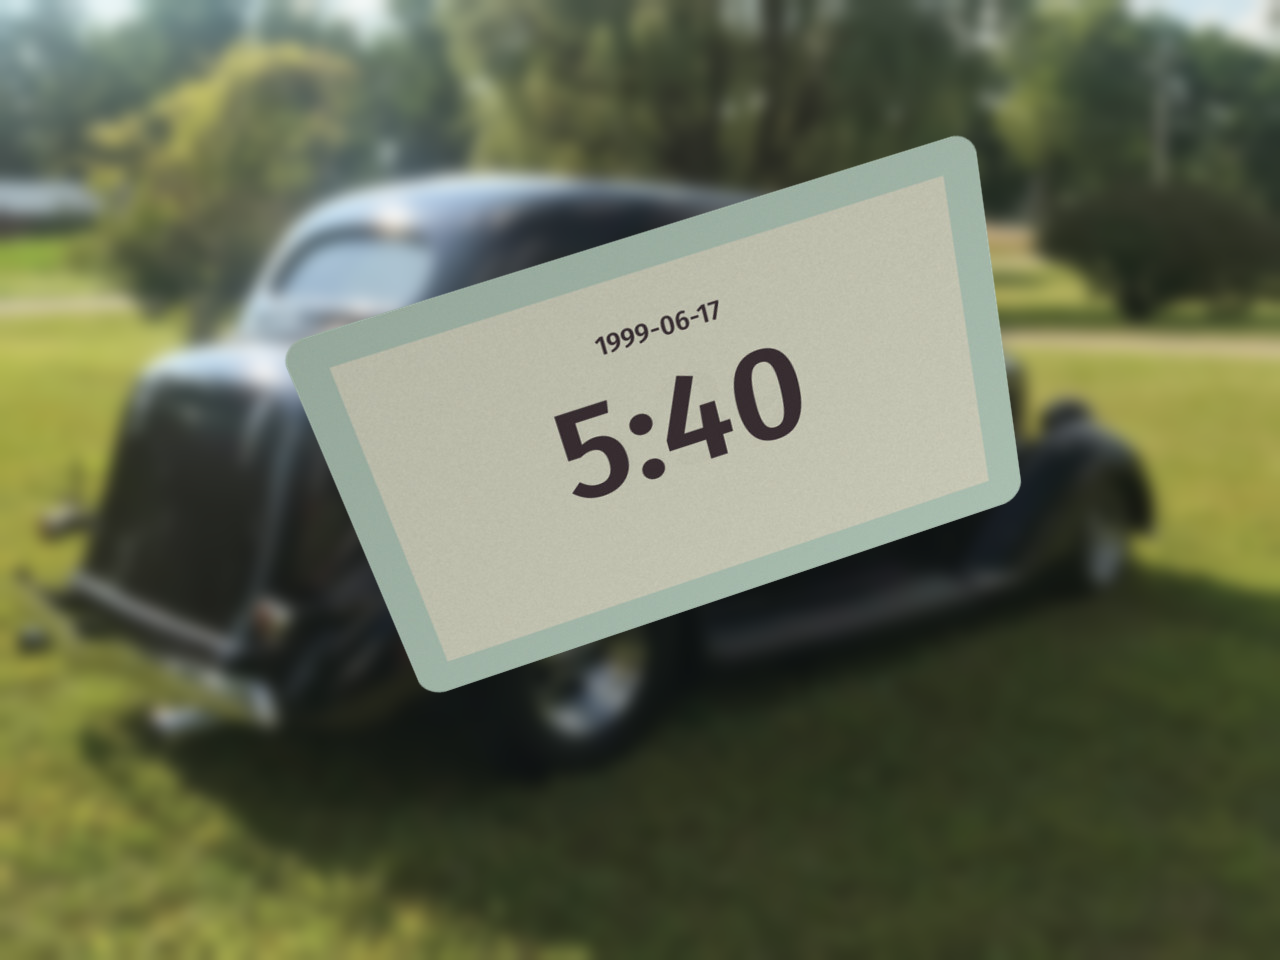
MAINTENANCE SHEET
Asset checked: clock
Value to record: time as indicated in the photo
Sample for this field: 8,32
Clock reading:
5,40
